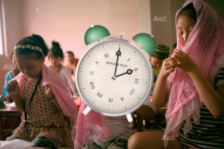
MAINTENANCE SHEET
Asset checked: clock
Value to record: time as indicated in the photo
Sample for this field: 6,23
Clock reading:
2,00
